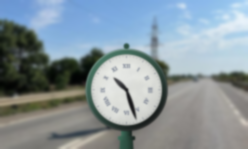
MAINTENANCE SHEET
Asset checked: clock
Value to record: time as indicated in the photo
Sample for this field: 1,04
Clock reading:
10,27
